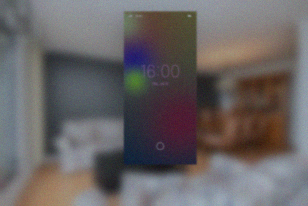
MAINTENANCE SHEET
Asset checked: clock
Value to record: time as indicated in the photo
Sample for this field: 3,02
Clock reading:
16,00
